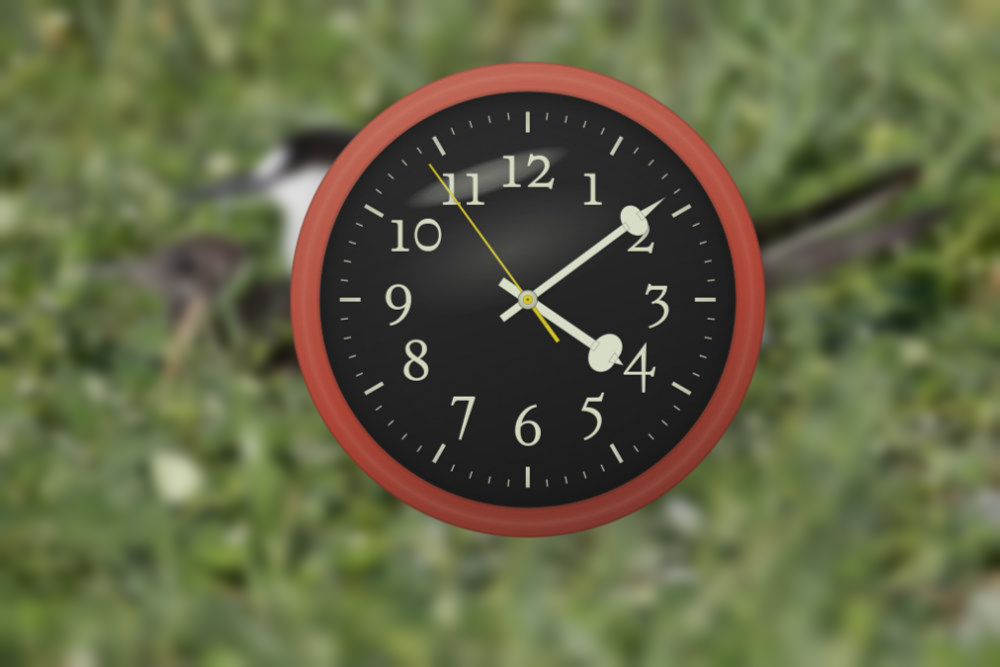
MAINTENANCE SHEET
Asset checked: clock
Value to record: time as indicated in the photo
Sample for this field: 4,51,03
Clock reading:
4,08,54
